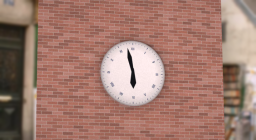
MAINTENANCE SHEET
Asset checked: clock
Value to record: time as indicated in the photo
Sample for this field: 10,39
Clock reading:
5,58
